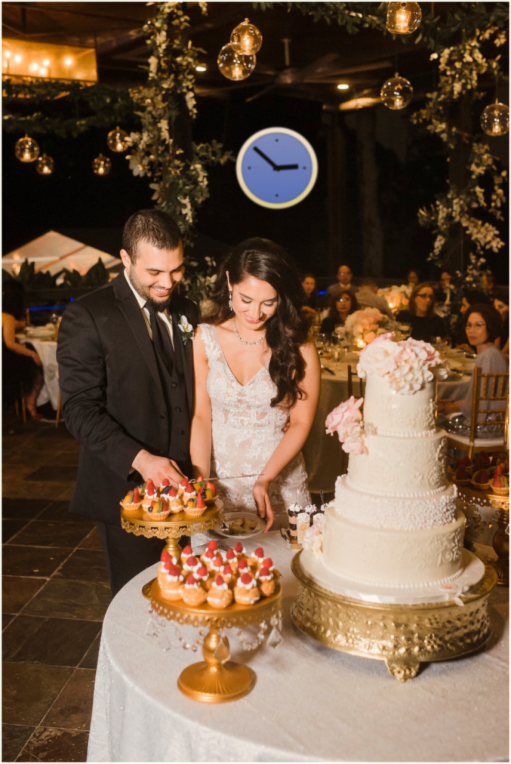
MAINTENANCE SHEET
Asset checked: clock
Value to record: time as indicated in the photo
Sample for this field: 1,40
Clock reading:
2,52
